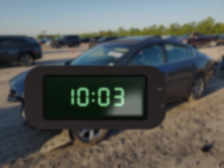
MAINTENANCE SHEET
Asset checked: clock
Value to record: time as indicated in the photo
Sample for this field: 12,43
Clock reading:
10,03
